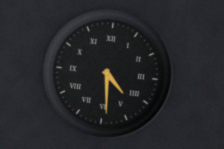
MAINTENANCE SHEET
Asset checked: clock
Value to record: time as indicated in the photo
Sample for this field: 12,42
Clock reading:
4,29
